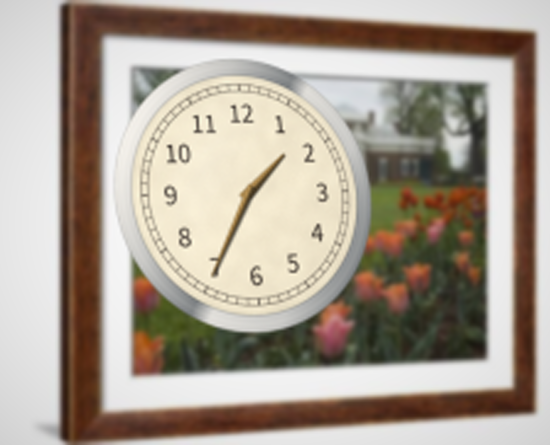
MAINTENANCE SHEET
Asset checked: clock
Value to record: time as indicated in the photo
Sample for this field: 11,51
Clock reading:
1,35
